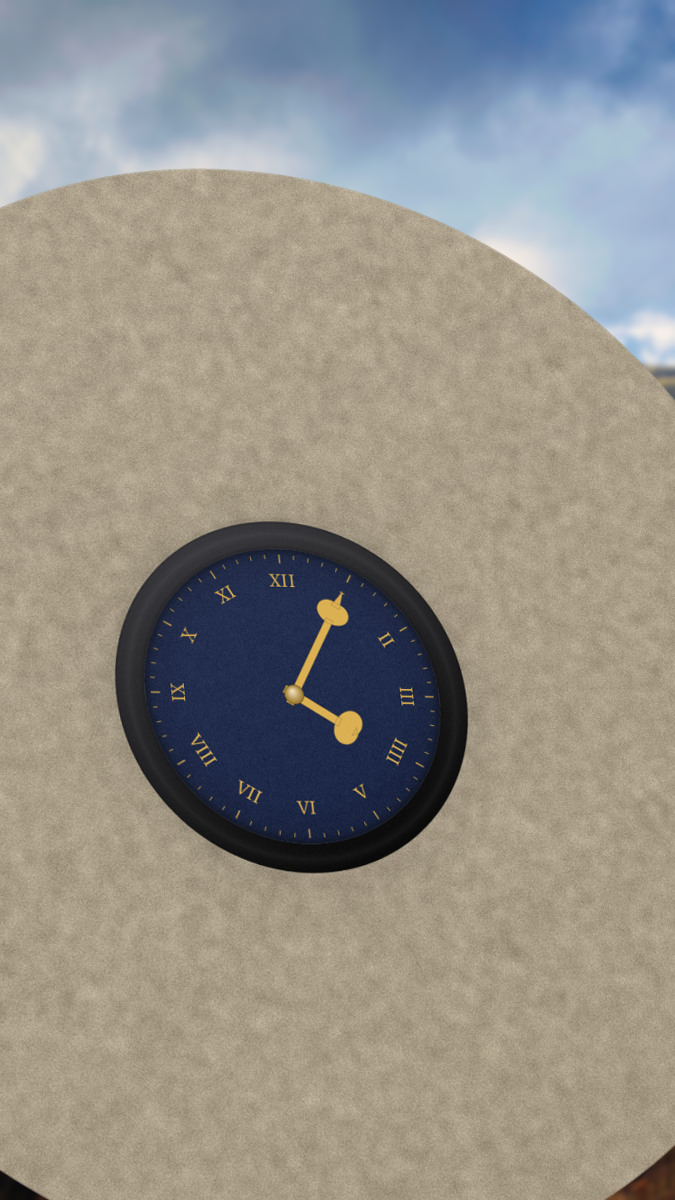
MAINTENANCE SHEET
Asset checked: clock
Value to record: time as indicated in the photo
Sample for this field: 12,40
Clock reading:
4,05
